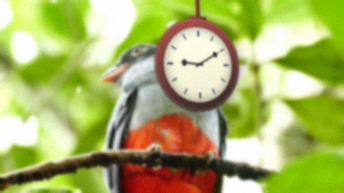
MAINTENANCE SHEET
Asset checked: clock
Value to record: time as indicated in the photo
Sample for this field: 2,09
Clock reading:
9,10
